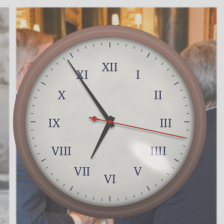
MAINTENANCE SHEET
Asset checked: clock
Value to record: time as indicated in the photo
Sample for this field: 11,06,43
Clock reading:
6,54,17
